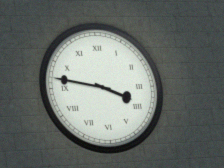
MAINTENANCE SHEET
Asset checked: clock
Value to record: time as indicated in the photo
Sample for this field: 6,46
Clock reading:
3,47
